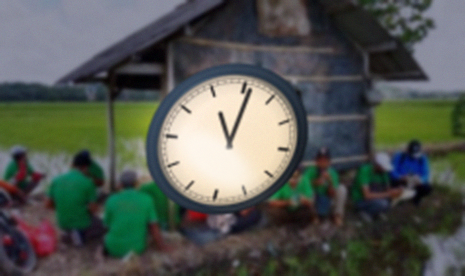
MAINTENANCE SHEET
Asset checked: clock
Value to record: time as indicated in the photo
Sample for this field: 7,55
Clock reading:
11,01
